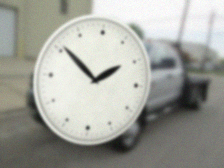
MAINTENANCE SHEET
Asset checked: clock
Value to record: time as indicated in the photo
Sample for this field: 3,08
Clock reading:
1,51
